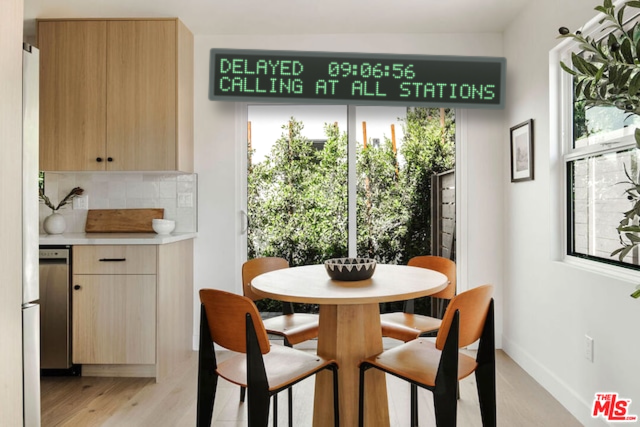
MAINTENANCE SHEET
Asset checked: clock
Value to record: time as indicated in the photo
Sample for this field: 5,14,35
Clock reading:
9,06,56
